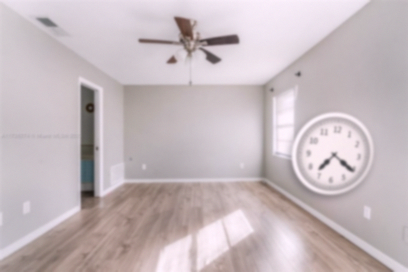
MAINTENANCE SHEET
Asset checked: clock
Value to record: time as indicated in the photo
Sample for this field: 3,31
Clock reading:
7,21
